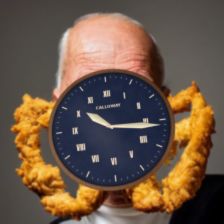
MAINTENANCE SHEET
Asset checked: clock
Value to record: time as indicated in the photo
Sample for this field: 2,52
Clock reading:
10,16
